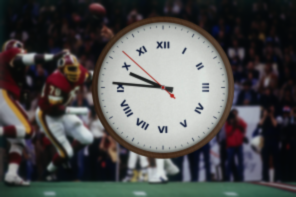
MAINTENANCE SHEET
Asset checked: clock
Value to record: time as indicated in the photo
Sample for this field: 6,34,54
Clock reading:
9,45,52
